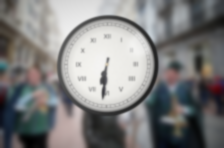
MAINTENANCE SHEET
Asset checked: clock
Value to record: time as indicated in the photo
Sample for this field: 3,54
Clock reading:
6,31
